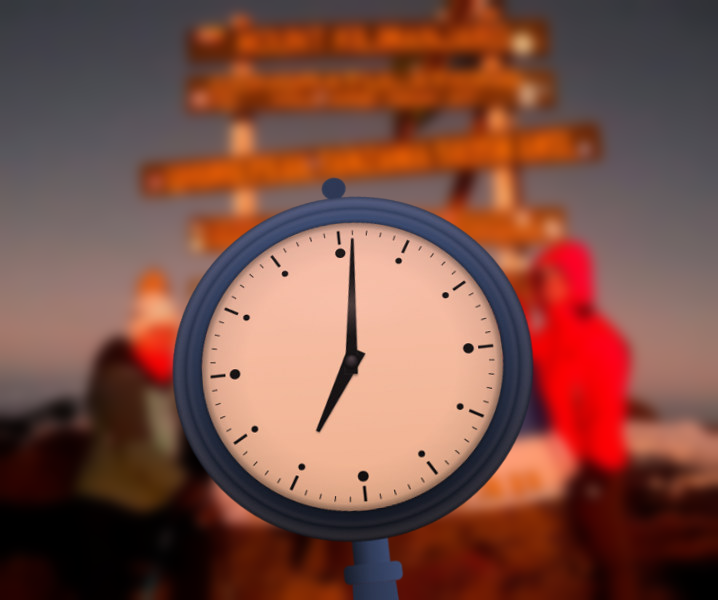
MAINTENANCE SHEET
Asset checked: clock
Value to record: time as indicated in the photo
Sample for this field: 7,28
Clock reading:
7,01
